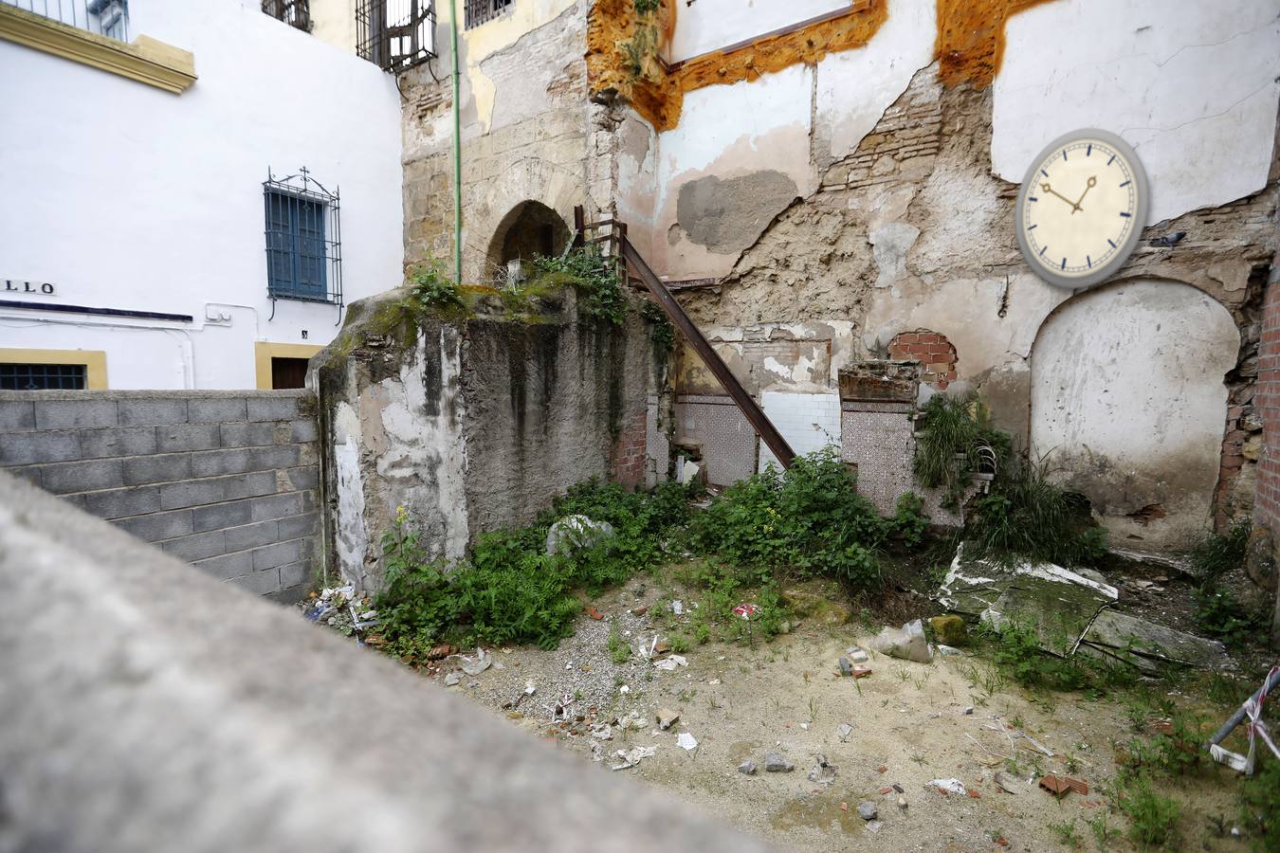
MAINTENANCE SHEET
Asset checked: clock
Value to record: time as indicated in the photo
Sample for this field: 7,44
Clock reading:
12,48
